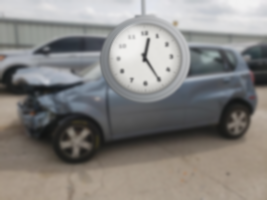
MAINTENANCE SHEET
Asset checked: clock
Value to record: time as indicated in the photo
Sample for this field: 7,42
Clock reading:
12,25
